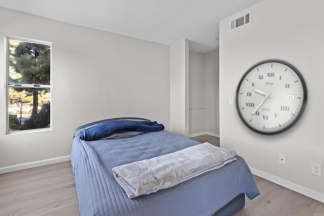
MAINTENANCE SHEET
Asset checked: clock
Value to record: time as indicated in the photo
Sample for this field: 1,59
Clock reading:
9,36
